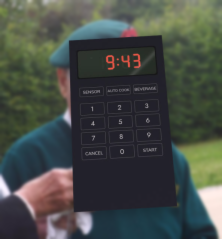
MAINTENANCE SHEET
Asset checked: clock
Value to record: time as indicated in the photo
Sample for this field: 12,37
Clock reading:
9,43
